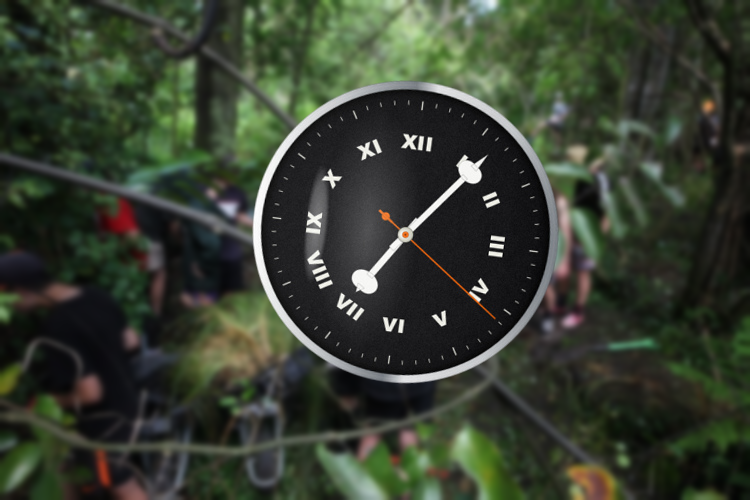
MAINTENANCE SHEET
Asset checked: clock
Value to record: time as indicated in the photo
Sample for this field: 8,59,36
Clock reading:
7,06,21
